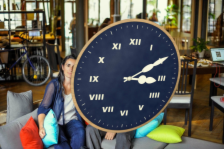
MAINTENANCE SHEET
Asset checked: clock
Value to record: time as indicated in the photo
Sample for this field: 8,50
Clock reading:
3,10
